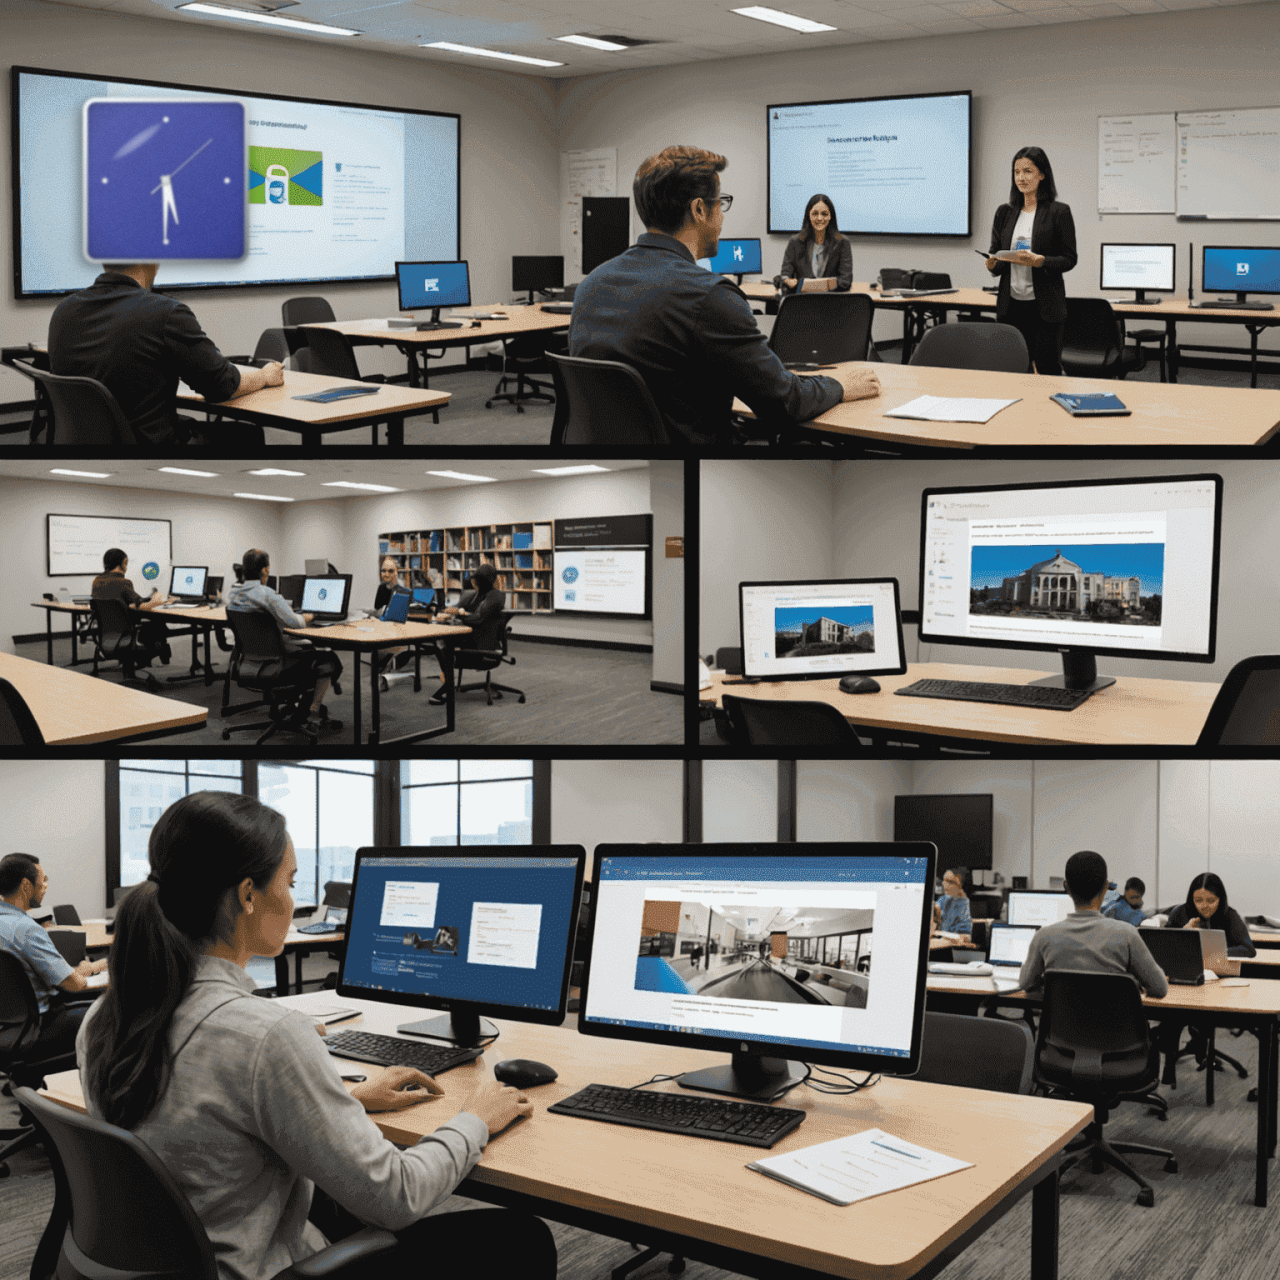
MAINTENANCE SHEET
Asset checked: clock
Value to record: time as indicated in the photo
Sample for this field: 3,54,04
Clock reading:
5,30,08
